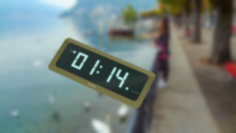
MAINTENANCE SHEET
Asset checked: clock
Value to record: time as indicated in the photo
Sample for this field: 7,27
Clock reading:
1,14
